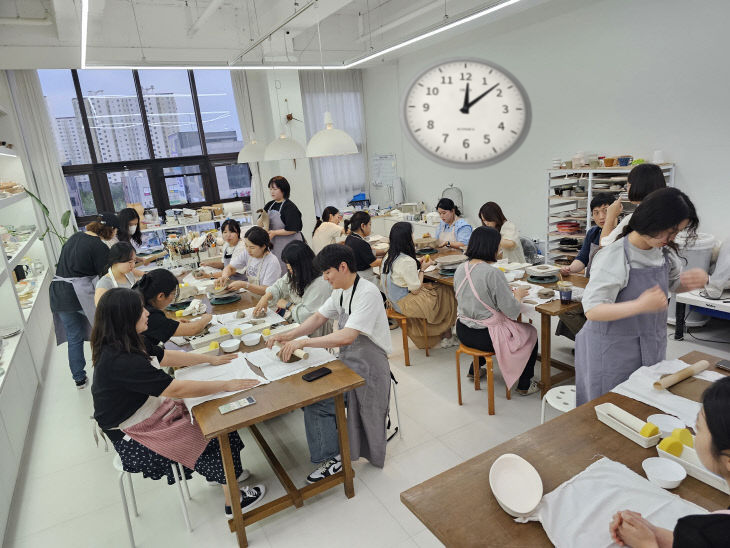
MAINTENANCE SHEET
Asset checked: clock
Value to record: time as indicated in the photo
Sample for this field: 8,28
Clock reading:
12,08
